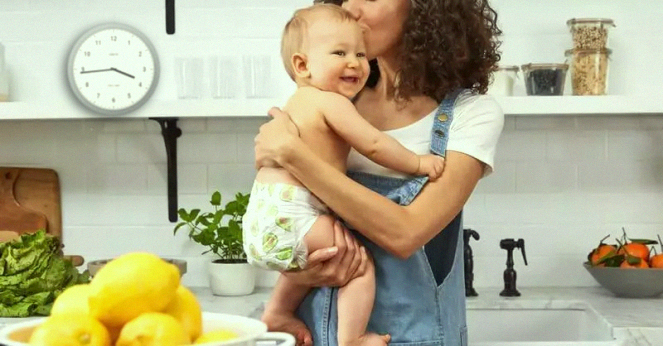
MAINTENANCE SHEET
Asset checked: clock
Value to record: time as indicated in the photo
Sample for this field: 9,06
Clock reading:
3,44
